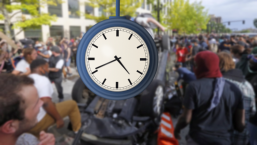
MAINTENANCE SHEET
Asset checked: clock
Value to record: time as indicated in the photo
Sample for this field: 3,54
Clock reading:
4,41
